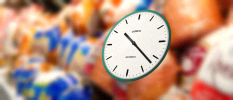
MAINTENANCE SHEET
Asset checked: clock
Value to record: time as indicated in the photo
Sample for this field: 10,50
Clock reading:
10,22
